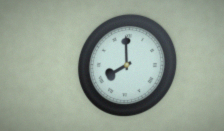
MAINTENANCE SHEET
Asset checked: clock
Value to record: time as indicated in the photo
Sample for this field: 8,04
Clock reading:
7,59
